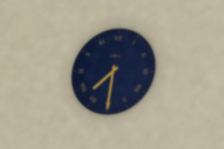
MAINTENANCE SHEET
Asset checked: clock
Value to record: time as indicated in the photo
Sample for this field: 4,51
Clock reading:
7,30
